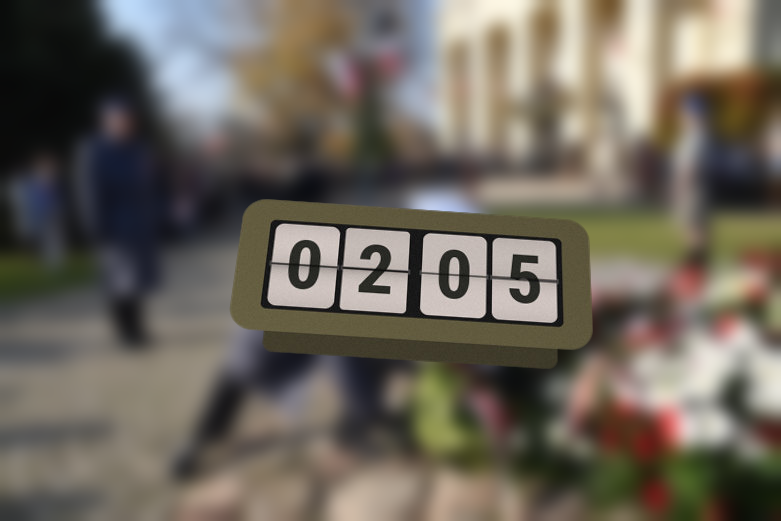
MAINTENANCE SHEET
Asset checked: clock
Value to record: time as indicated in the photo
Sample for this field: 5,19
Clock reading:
2,05
